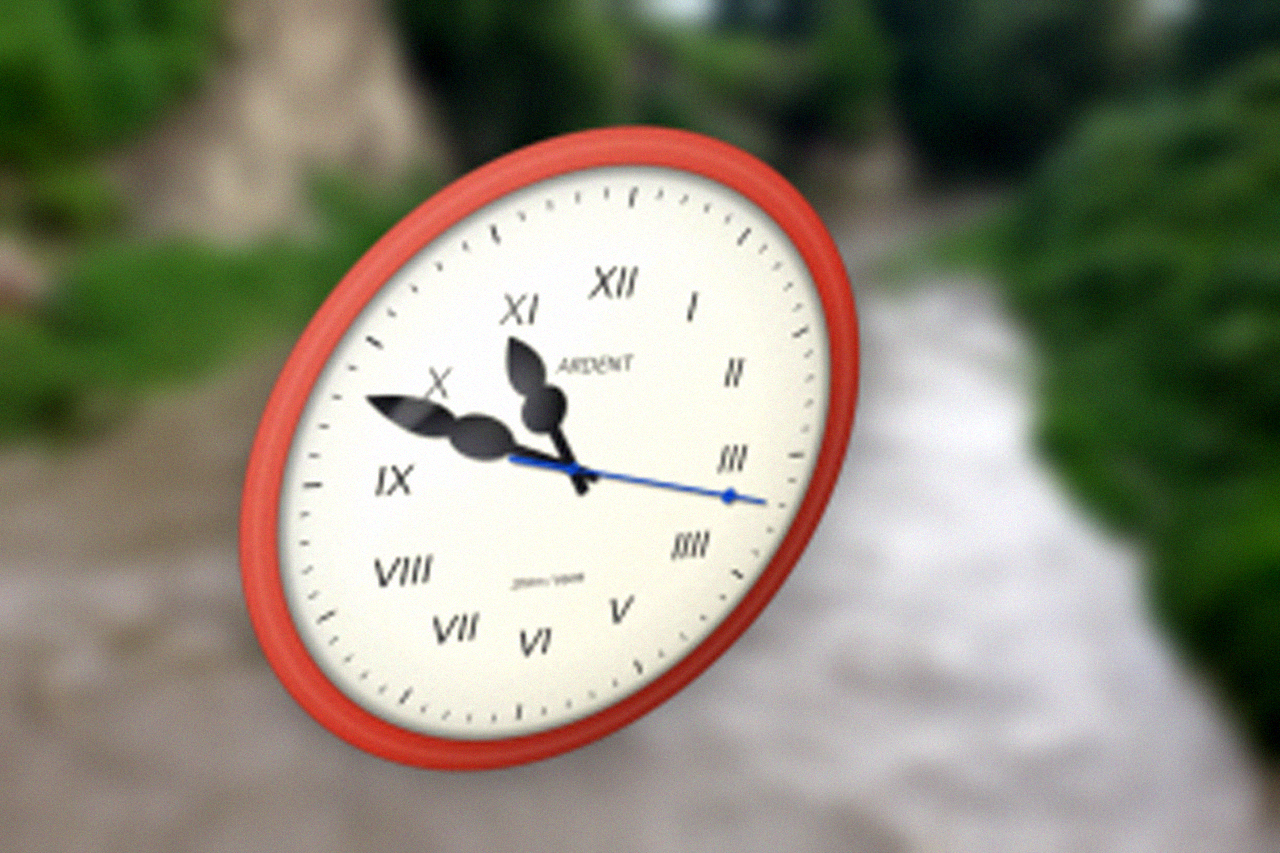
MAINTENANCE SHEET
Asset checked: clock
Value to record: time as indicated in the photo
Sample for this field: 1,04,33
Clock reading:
10,48,17
